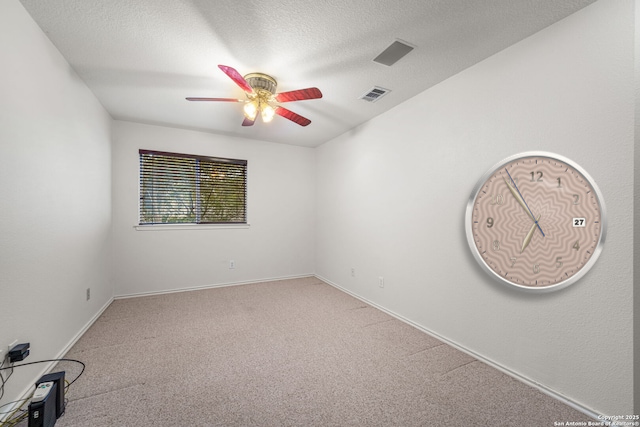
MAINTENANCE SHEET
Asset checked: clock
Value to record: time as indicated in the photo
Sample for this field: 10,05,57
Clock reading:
6,53,55
